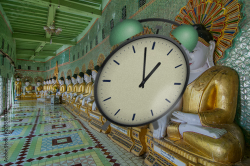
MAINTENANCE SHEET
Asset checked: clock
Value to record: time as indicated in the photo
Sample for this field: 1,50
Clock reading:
12,58
